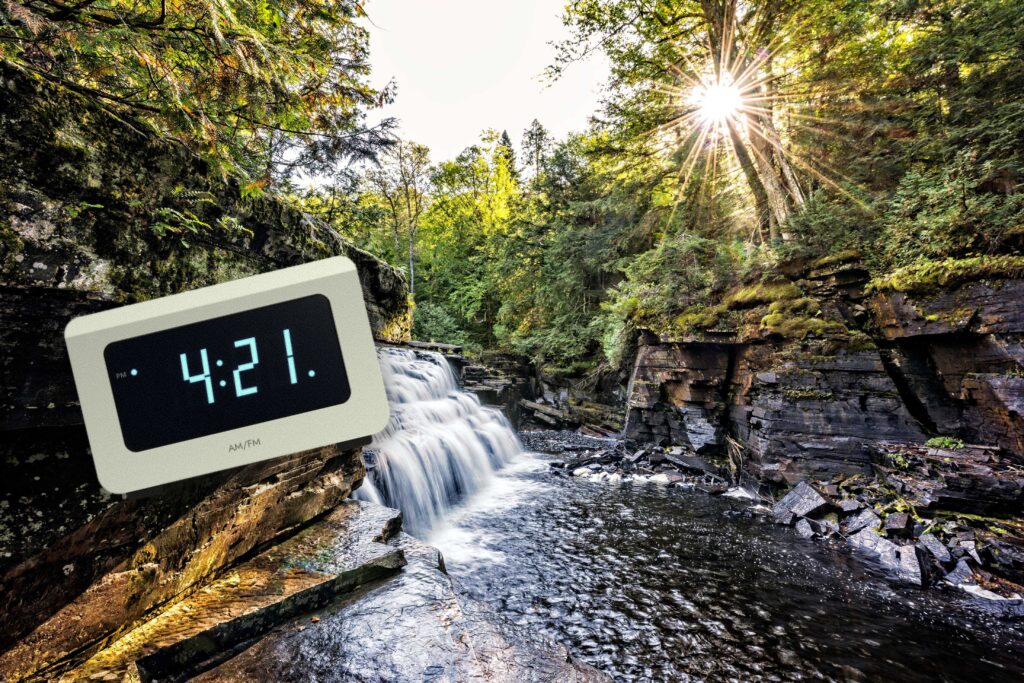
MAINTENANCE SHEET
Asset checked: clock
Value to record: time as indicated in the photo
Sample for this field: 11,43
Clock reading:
4,21
